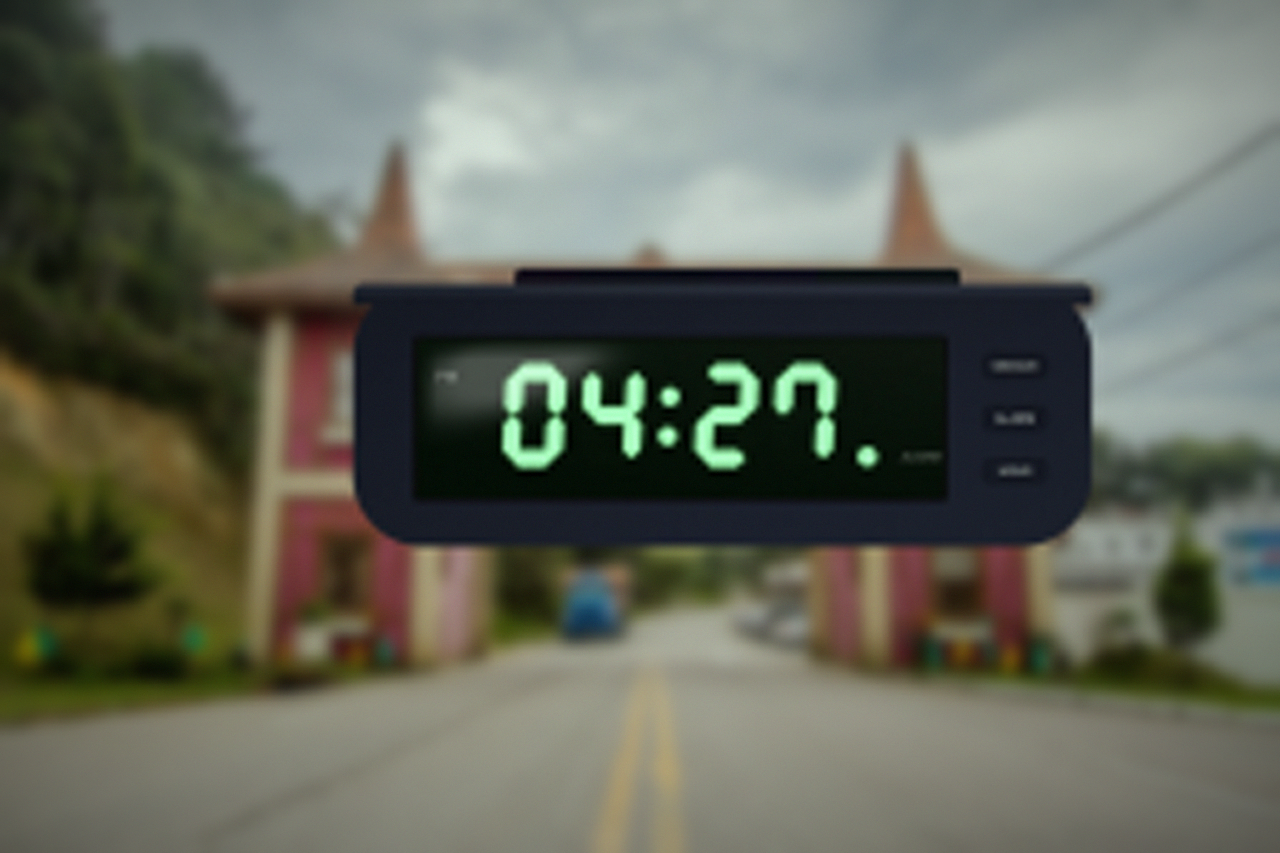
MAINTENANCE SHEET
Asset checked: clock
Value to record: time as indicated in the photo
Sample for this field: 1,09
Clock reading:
4,27
